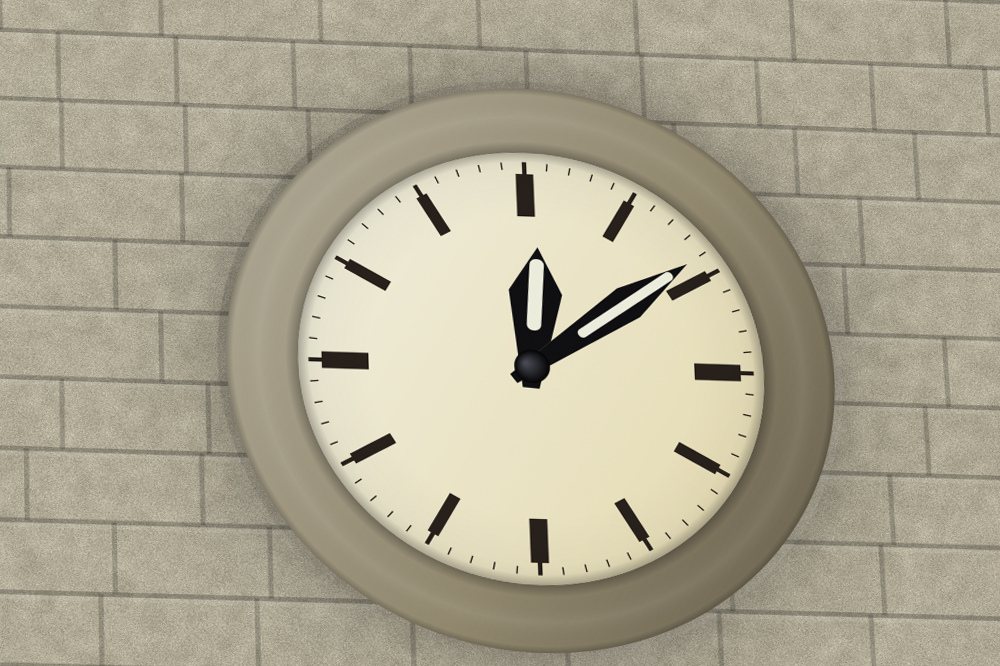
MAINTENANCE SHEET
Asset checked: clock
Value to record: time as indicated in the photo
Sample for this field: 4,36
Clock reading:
12,09
